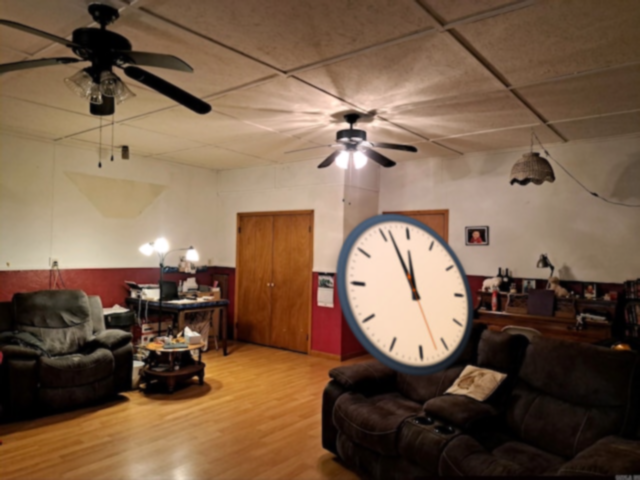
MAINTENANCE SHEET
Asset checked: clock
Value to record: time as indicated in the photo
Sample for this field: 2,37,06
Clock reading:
11,56,27
